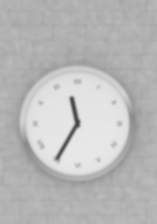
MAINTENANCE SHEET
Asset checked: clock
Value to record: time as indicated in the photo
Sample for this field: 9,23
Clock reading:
11,35
